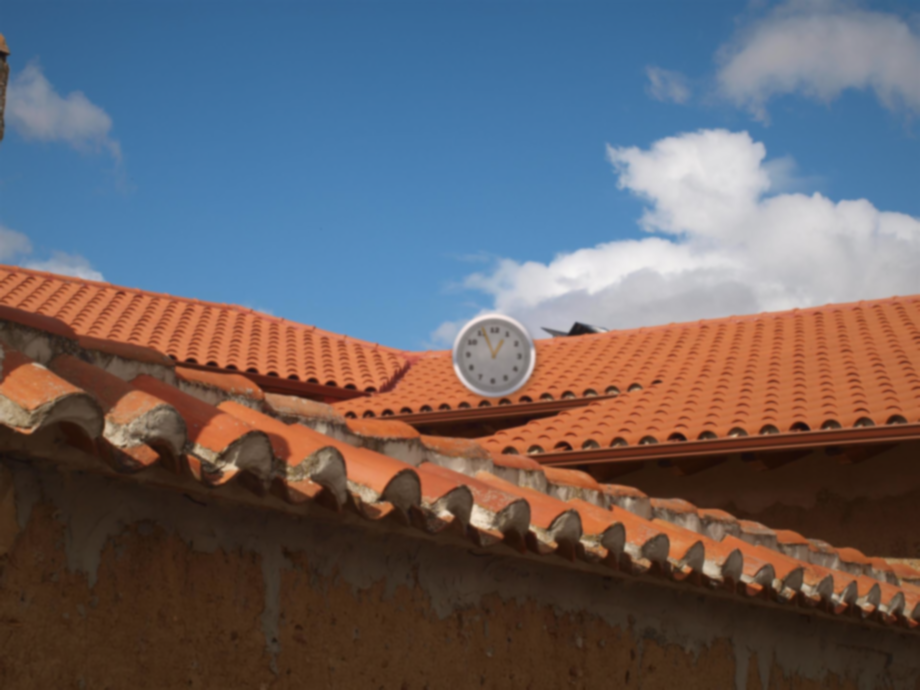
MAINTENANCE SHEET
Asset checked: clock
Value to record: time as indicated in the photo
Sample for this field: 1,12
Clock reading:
12,56
